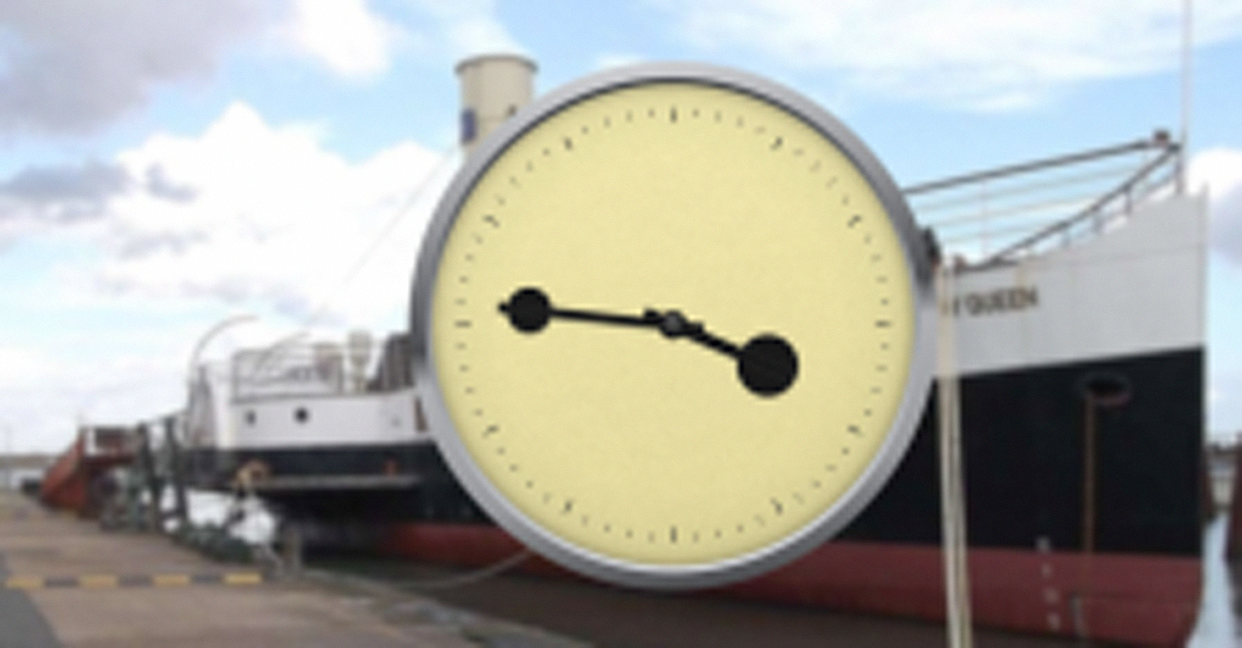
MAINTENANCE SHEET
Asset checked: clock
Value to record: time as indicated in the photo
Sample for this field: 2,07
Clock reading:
3,46
